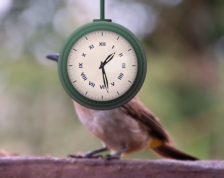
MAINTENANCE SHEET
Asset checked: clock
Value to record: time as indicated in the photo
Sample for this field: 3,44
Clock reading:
1,28
